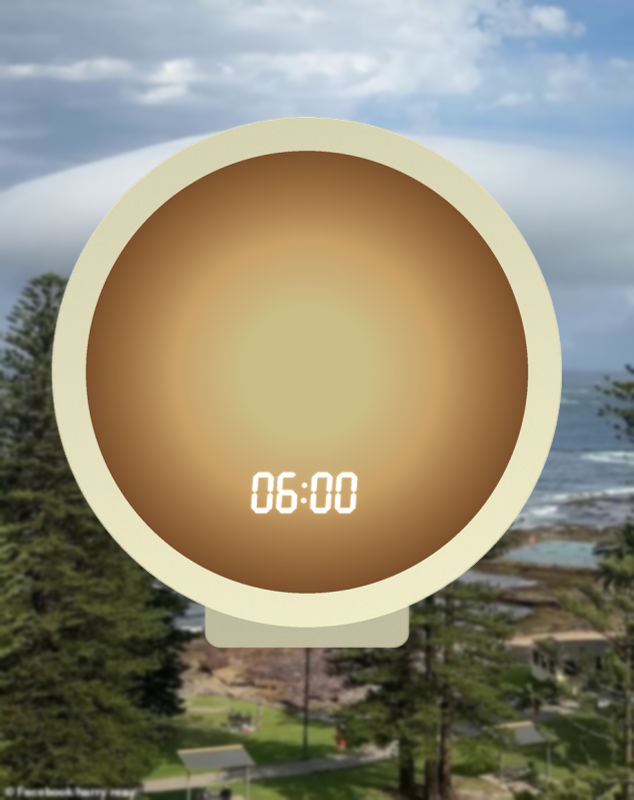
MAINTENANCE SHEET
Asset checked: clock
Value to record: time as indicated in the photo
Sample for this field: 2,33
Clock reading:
6,00
